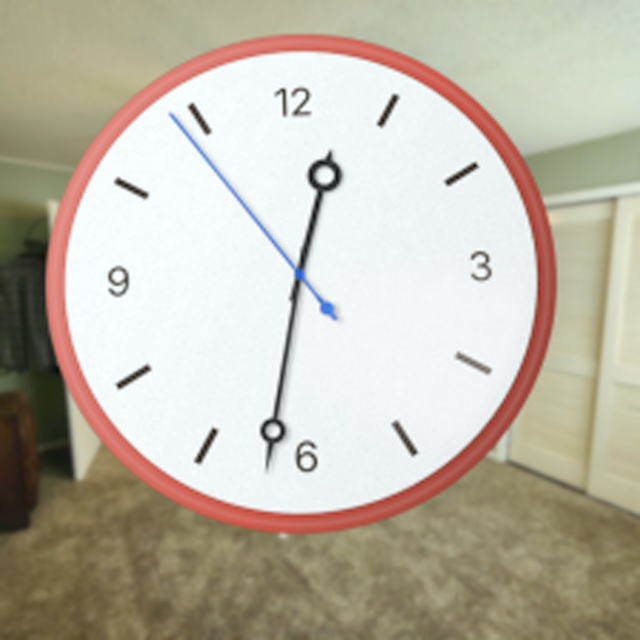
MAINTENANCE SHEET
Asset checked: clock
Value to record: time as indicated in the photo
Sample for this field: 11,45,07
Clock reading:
12,31,54
